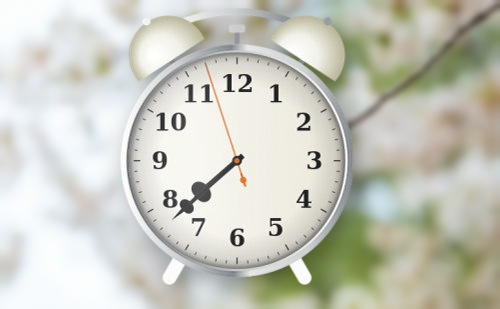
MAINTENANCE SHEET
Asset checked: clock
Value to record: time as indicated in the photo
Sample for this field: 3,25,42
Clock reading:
7,37,57
